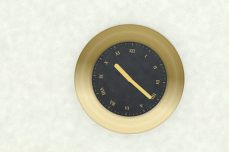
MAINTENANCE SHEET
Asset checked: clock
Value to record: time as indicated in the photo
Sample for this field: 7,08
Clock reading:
10,21
